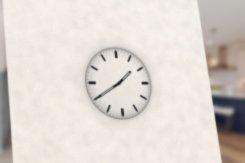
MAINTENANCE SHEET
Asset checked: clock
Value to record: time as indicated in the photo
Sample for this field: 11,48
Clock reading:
1,40
